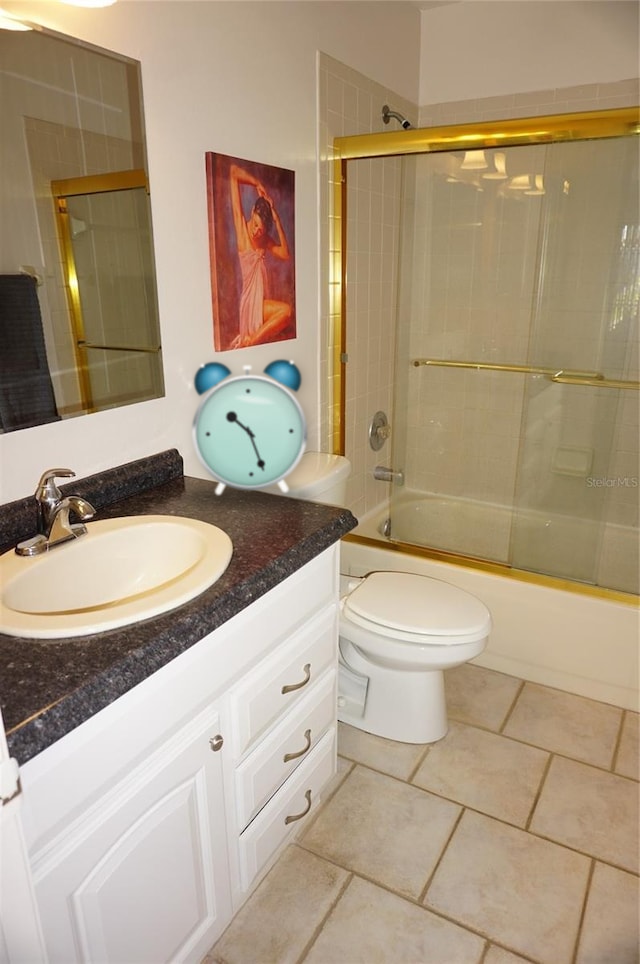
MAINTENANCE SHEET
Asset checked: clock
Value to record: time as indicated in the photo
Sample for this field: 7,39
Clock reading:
10,27
